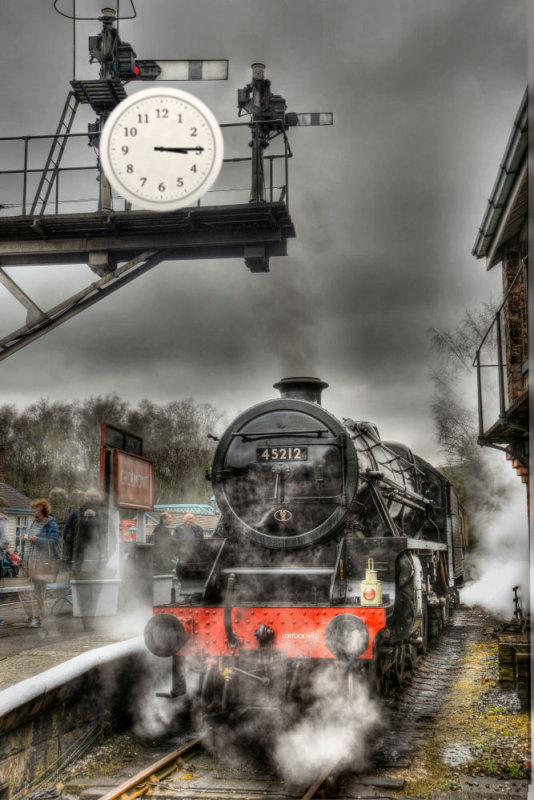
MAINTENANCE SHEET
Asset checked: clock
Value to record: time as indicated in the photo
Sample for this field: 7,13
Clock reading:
3,15
